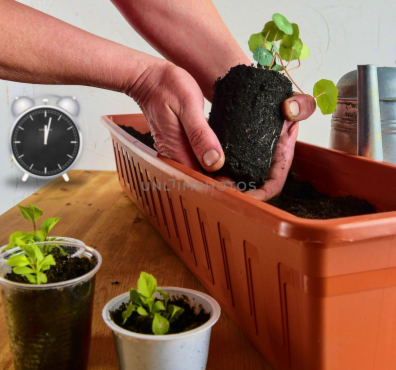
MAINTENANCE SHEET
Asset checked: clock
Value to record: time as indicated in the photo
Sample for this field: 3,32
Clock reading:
12,02
